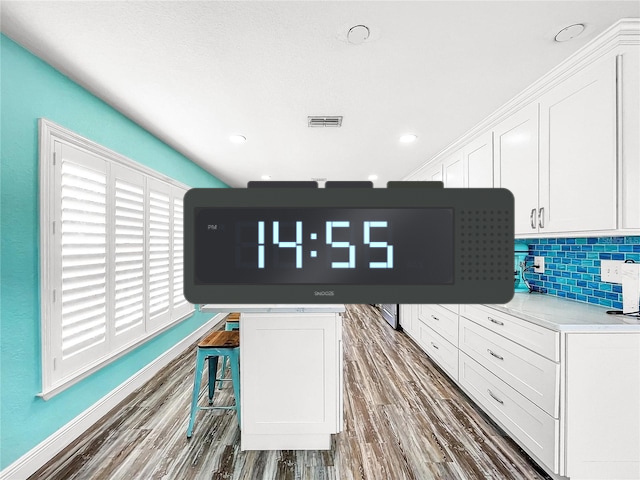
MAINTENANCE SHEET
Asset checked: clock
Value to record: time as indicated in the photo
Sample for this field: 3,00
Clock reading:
14,55
